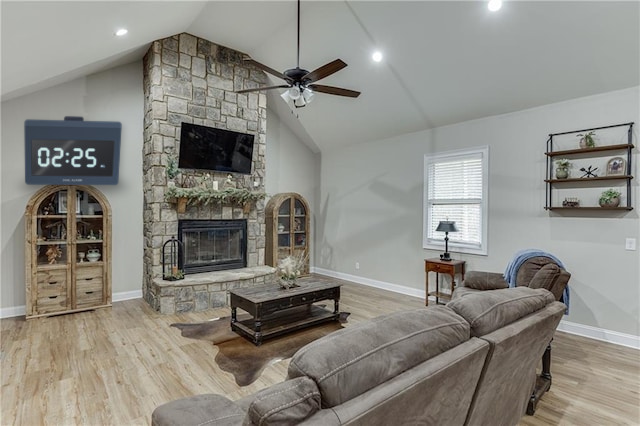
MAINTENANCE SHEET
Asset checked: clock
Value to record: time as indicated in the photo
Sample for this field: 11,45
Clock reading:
2,25
